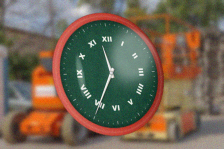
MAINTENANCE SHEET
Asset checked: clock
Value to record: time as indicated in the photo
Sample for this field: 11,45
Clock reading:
11,35
